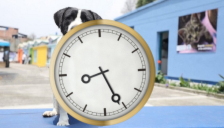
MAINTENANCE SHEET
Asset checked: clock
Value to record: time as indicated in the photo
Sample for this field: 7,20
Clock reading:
8,26
